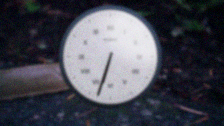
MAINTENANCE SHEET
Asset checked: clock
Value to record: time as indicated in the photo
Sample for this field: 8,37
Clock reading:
6,33
